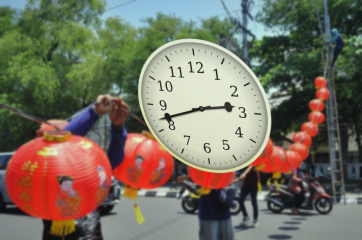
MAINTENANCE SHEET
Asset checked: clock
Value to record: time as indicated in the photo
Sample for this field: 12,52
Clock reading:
2,42
